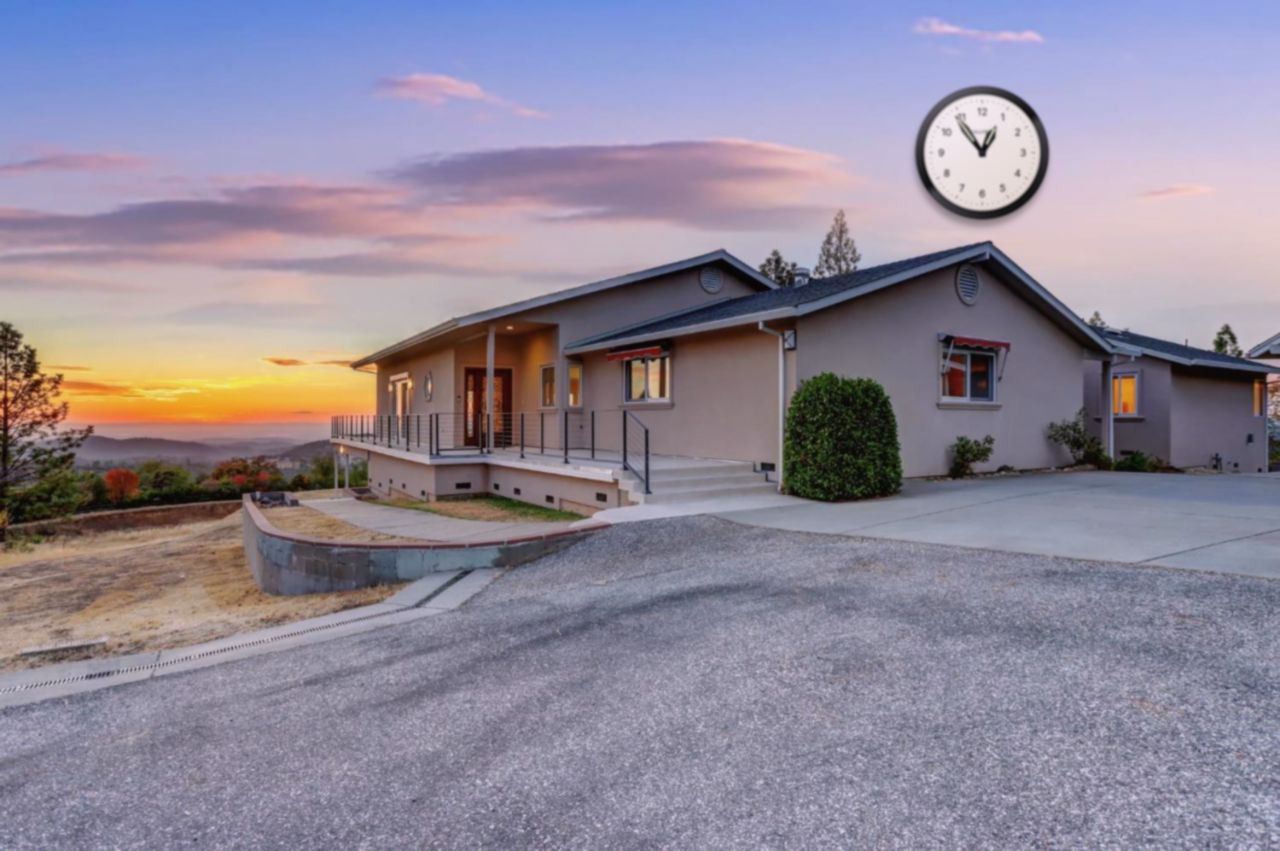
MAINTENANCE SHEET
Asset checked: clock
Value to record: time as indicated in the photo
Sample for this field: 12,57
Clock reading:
12,54
